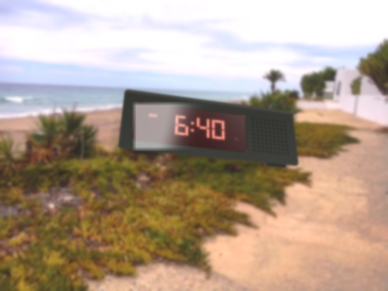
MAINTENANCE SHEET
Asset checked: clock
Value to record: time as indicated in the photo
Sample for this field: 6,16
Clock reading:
6,40
